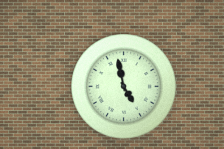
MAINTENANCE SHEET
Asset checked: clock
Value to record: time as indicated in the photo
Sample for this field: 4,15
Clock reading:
4,58
